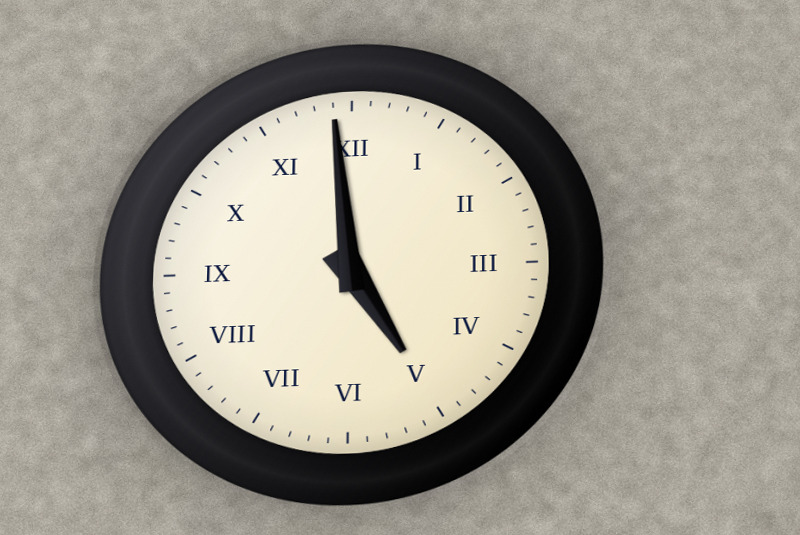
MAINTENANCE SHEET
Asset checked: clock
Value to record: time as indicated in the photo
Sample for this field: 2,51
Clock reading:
4,59
